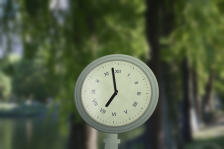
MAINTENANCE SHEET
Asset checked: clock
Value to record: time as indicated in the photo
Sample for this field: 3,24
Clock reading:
6,58
